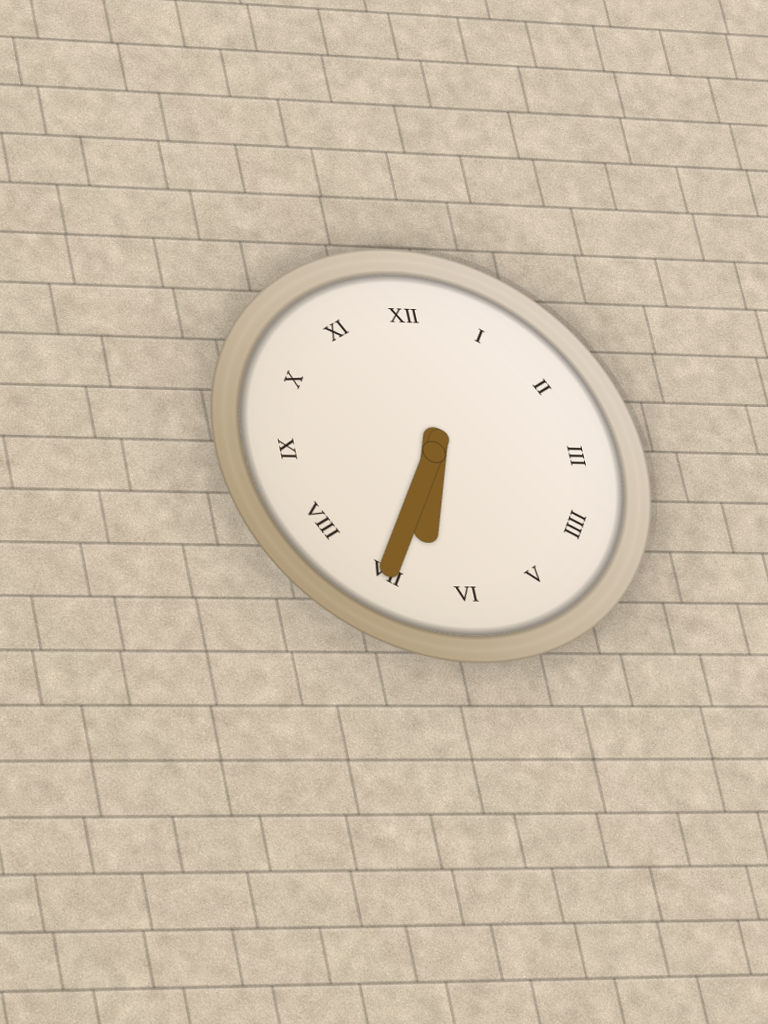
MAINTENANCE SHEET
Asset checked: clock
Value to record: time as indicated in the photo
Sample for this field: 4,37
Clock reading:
6,35
